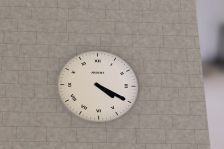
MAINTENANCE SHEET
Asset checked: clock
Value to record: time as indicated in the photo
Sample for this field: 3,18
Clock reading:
4,20
